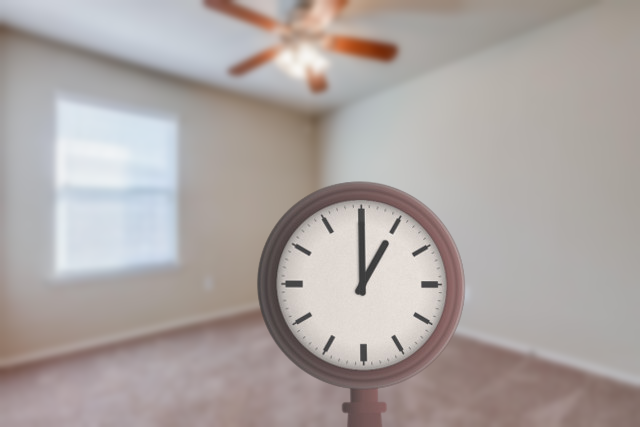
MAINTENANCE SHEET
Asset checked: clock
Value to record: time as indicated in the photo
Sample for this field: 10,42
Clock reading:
1,00
